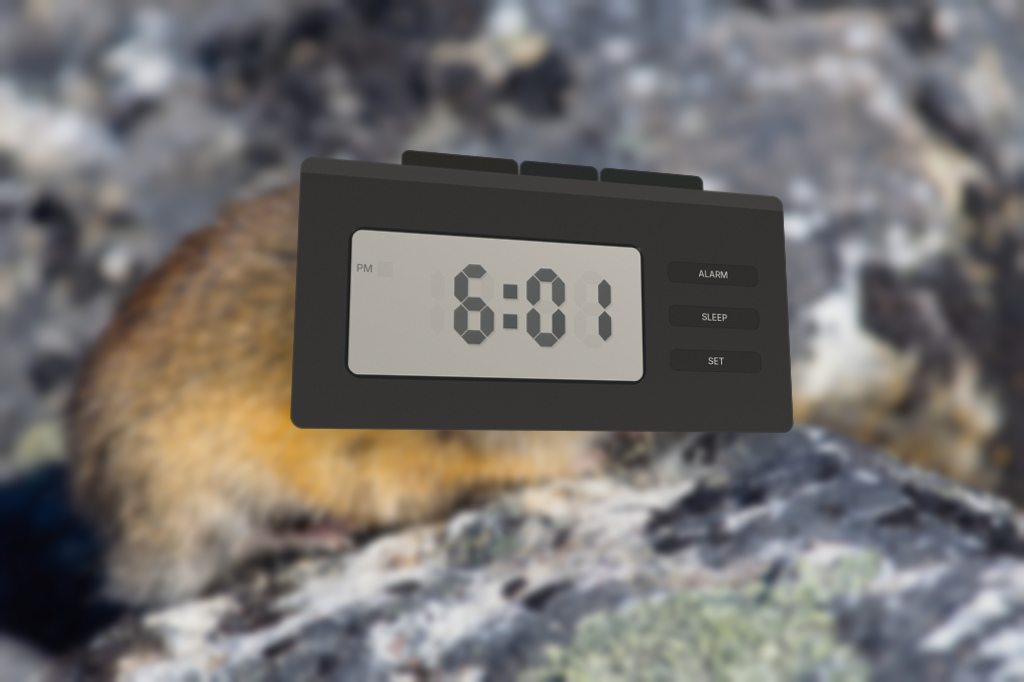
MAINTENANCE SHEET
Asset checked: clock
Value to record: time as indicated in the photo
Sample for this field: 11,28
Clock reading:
6,01
